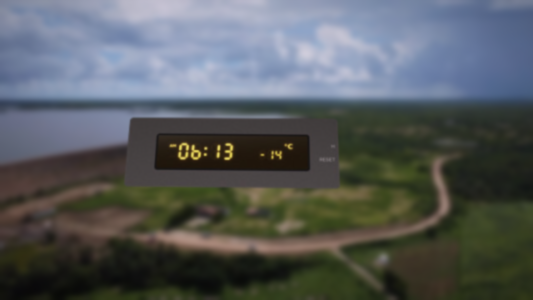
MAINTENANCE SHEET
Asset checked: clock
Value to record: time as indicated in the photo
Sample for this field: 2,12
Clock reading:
6,13
